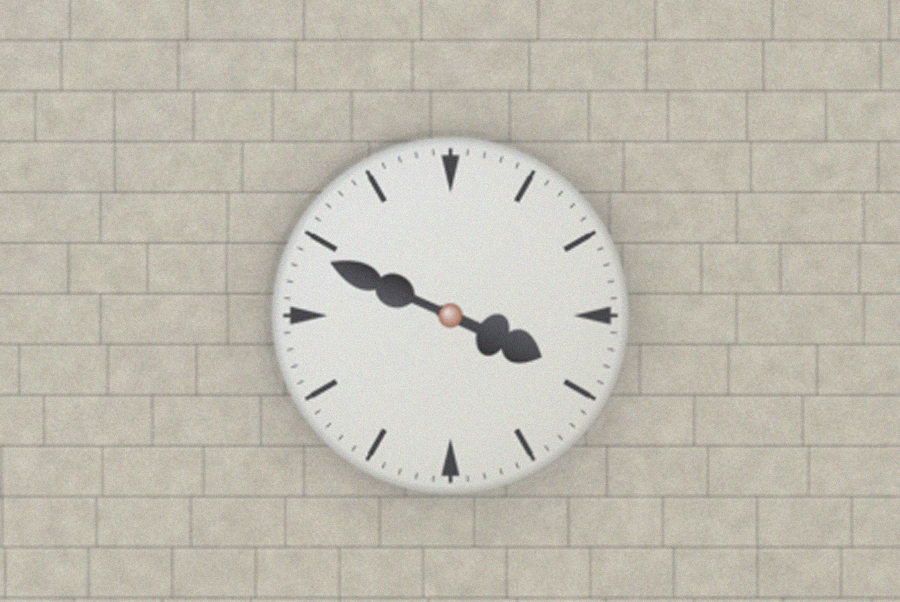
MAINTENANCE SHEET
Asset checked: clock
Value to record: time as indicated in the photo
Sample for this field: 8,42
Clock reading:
3,49
